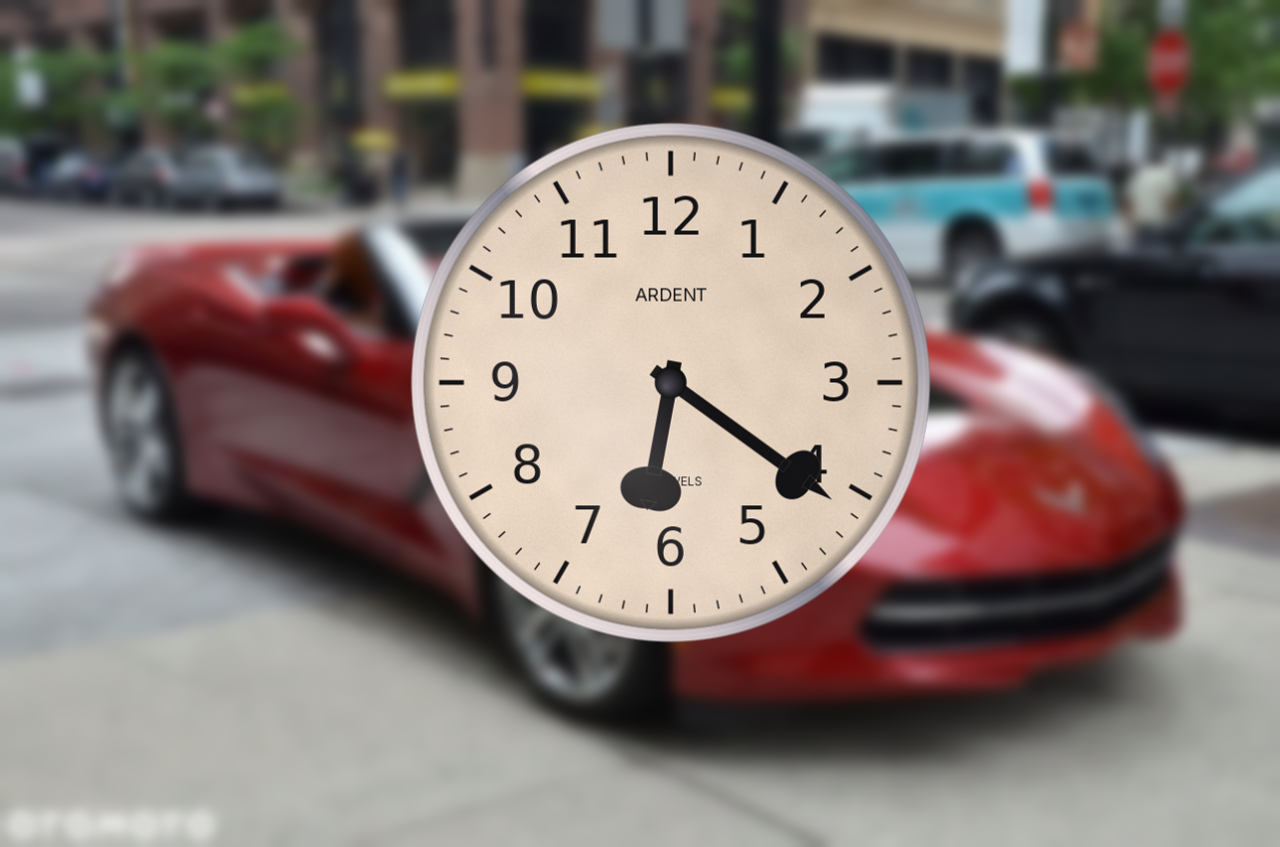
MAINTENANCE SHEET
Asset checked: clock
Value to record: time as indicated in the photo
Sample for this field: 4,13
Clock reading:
6,21
